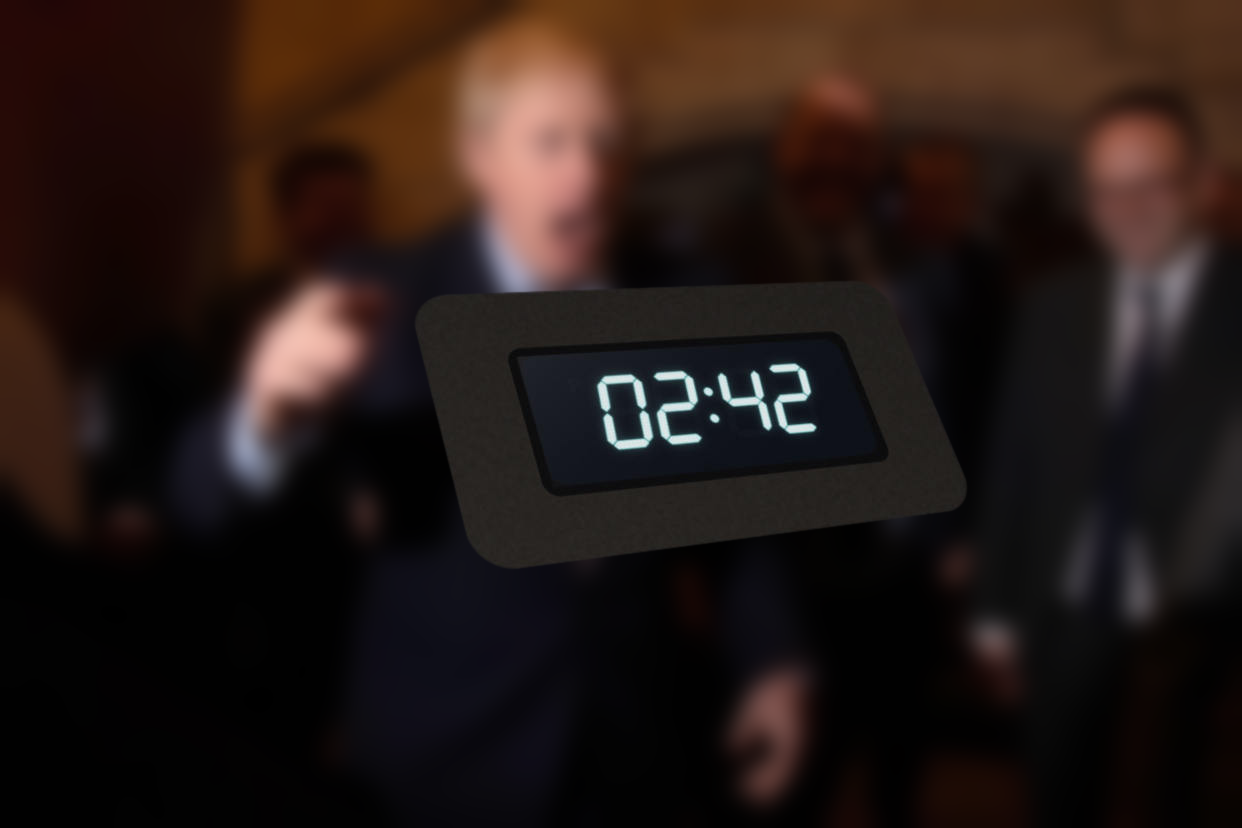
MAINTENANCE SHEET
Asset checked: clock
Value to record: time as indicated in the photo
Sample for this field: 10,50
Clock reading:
2,42
